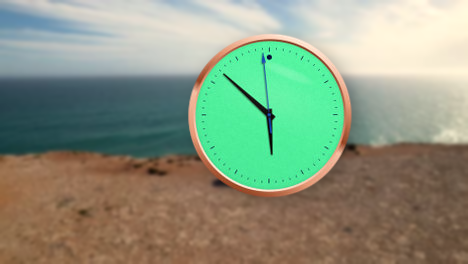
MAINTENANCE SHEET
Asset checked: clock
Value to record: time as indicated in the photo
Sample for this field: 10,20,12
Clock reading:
5,51,59
